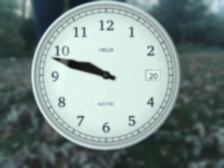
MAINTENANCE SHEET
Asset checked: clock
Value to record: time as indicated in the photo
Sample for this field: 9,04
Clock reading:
9,48
